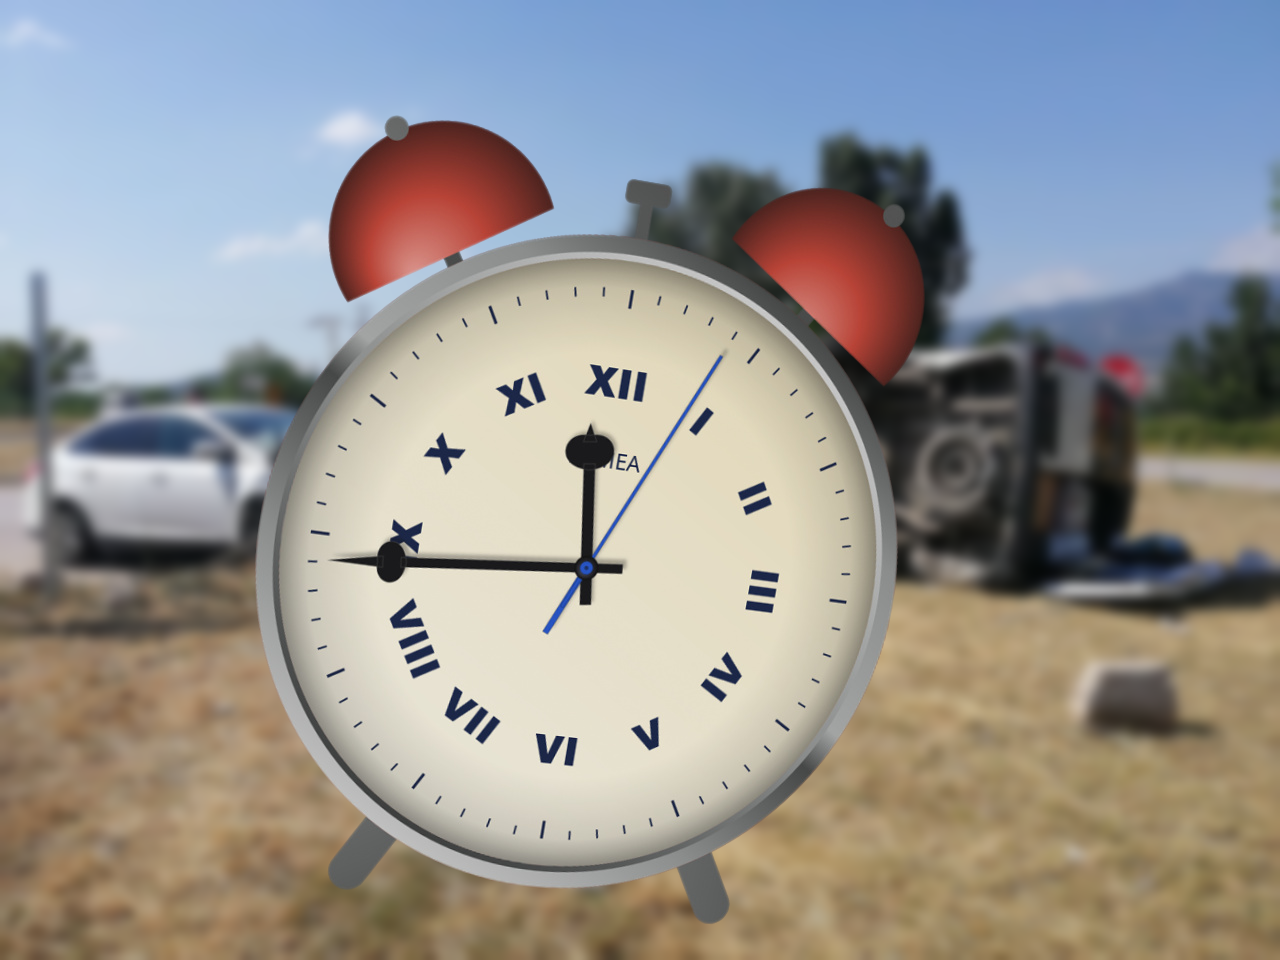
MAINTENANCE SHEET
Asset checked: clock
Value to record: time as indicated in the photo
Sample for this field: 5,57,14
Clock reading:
11,44,04
